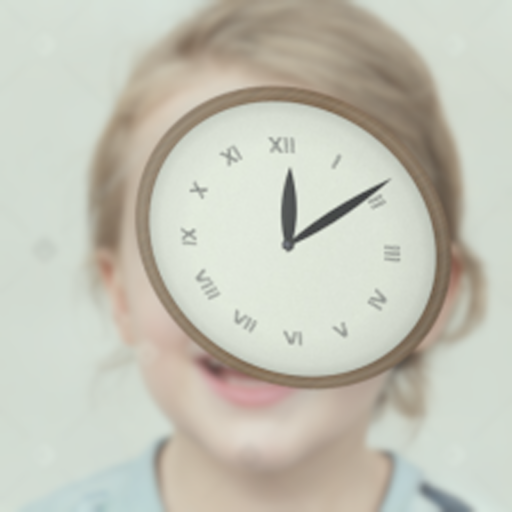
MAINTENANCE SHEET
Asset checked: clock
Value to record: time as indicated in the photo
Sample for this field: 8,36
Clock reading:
12,09
